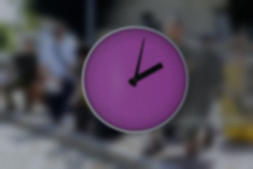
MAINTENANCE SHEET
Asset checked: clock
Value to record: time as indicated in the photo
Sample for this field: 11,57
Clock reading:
2,02
